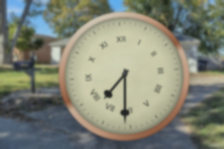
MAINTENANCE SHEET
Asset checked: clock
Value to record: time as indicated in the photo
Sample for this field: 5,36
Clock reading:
7,31
